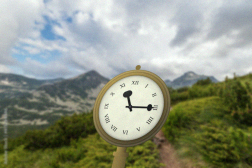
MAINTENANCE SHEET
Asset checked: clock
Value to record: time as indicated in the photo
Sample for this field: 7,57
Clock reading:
11,15
